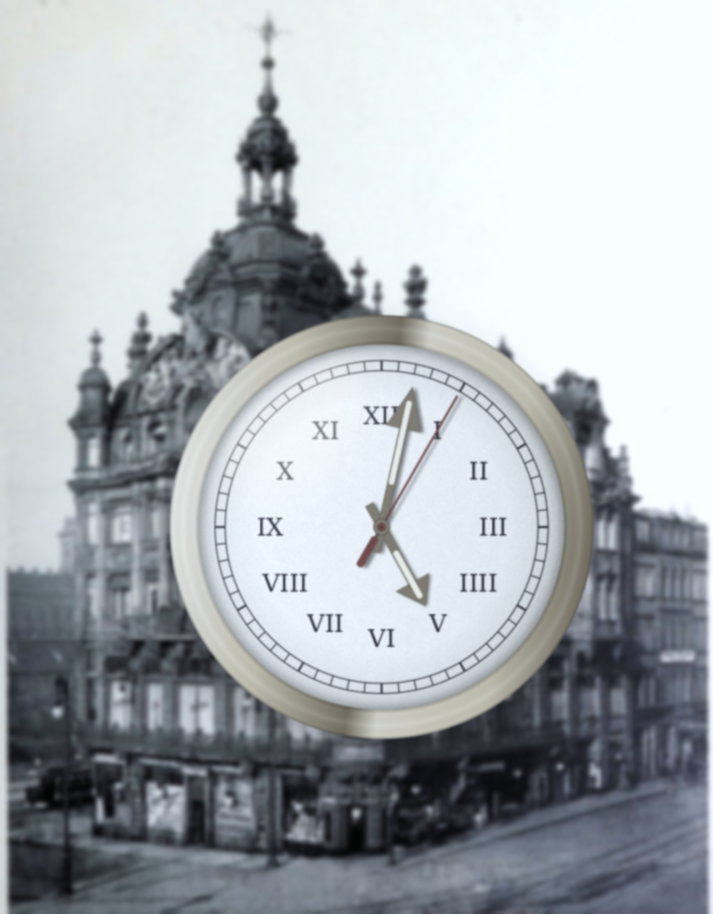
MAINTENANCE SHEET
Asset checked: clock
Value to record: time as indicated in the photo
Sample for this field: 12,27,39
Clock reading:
5,02,05
